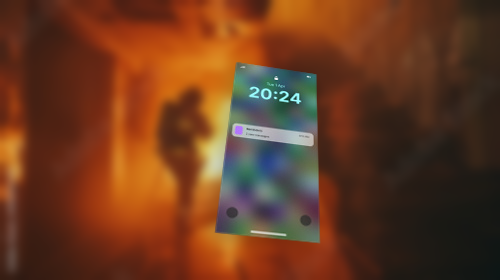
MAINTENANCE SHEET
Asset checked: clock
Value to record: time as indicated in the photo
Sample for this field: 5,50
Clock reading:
20,24
